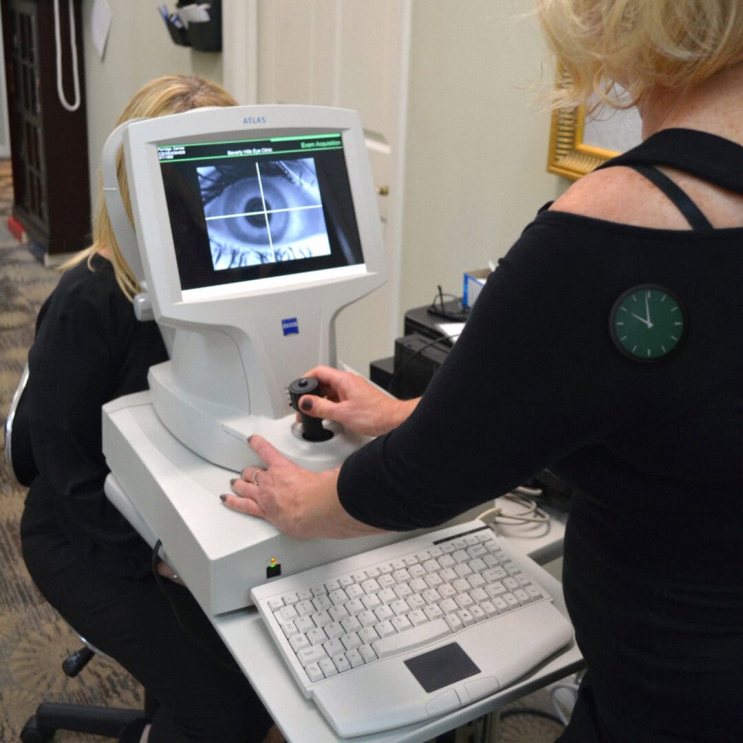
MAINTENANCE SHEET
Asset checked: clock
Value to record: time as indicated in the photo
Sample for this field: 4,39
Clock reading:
9,59
